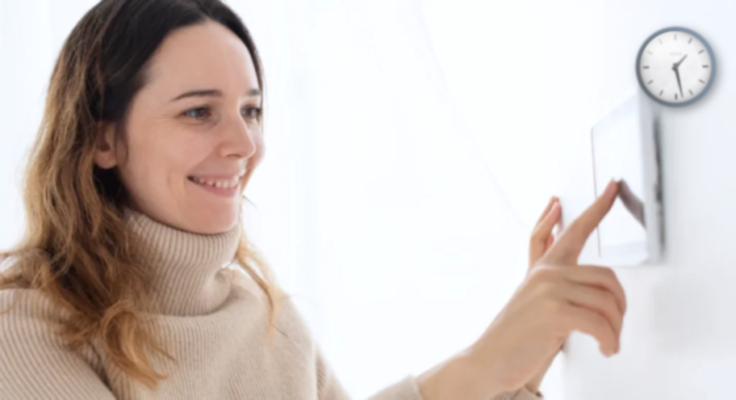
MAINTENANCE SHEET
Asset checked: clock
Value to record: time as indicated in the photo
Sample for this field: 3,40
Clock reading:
1,28
